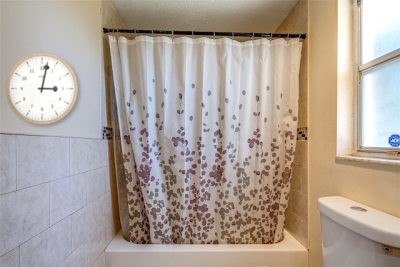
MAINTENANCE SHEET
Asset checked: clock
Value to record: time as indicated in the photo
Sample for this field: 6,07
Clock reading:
3,02
